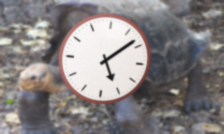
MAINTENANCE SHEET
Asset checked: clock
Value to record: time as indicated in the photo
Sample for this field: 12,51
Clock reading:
5,08
